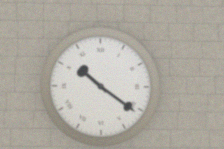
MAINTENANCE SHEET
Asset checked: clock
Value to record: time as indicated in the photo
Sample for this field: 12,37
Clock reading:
10,21
